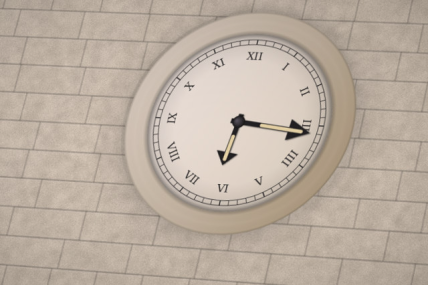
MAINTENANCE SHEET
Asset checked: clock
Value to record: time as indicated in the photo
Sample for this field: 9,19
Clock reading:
6,16
